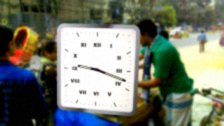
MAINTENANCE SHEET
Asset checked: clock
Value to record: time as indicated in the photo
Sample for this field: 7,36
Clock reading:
9,18
